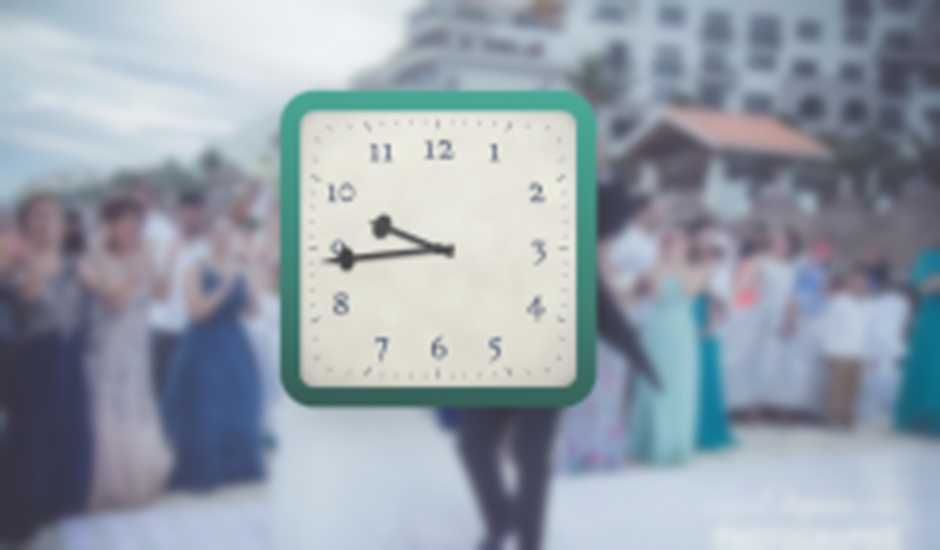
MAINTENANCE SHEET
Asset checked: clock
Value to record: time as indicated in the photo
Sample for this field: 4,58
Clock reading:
9,44
